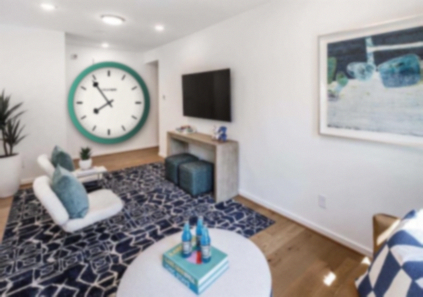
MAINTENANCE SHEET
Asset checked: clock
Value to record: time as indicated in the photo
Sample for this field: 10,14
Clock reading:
7,54
